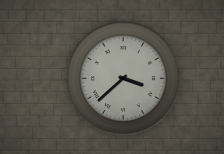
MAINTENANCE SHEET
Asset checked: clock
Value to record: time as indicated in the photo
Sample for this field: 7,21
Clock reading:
3,38
